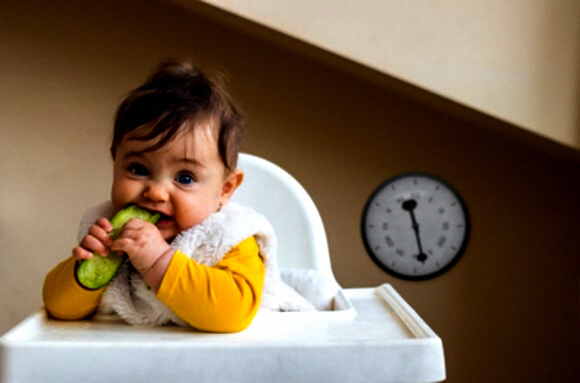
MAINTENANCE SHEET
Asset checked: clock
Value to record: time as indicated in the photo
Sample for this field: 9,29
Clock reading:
11,28
